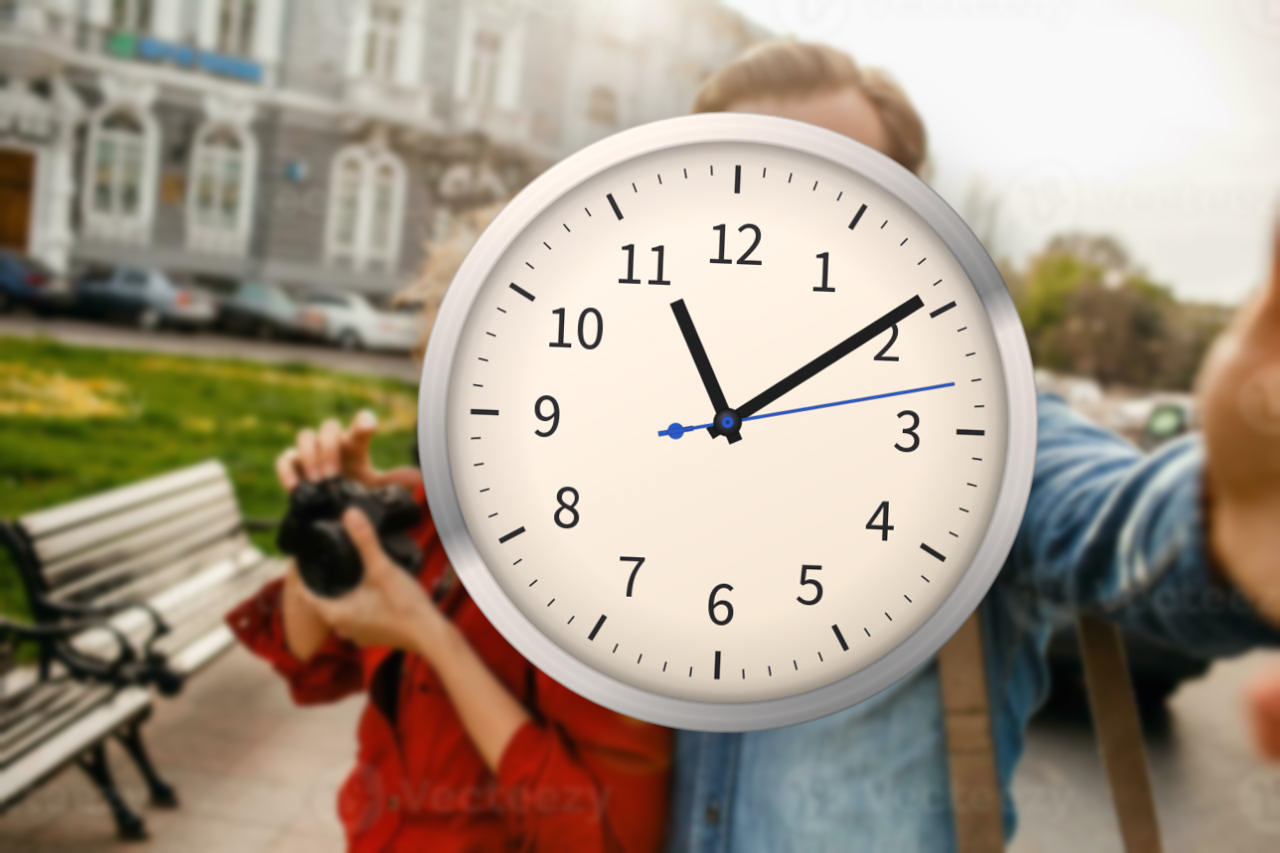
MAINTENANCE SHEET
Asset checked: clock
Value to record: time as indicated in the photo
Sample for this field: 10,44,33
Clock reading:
11,09,13
